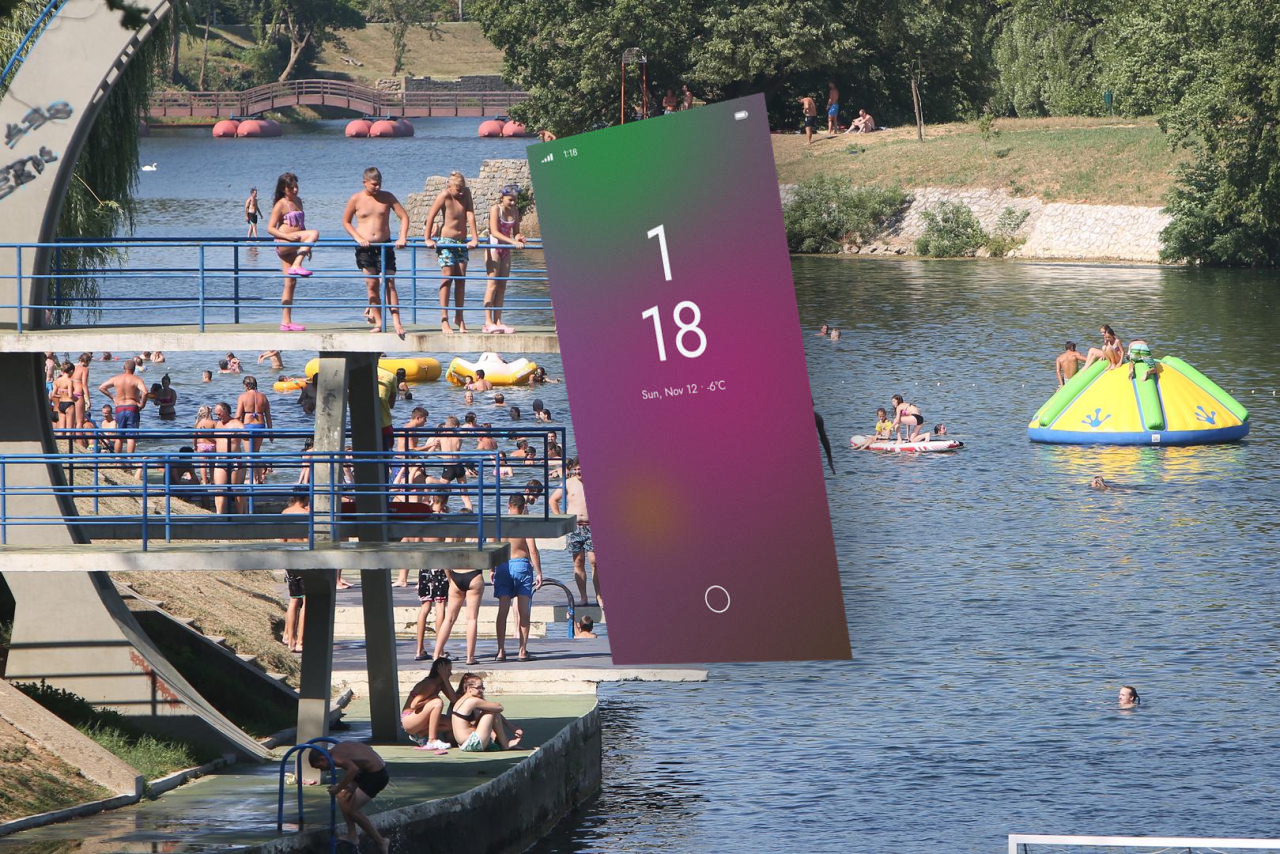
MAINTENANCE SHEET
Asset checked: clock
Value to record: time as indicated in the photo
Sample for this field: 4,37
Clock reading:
1,18
